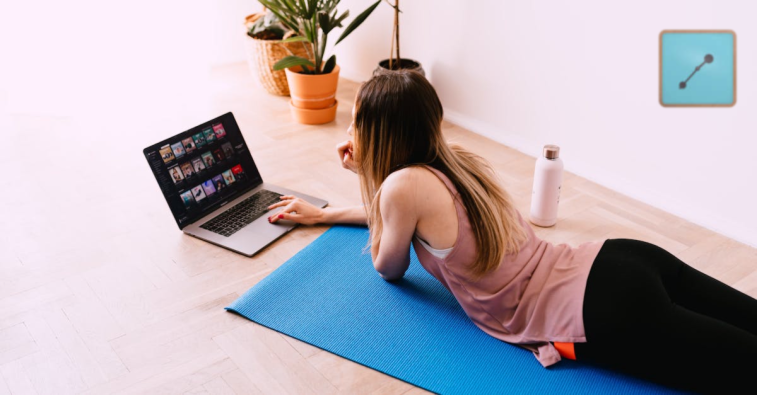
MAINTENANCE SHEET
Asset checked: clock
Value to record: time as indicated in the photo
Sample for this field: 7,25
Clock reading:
1,37
